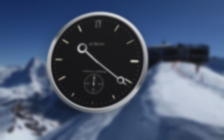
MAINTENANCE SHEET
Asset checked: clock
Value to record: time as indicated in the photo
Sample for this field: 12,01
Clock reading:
10,21
